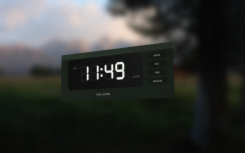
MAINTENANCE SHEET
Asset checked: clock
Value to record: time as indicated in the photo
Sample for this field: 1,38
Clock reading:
11,49
